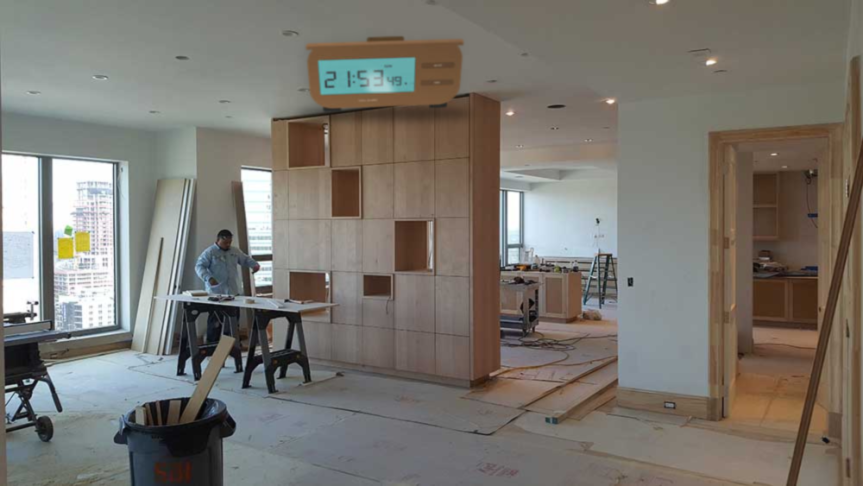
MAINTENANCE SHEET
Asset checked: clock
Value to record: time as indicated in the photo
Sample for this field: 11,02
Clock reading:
21,53
